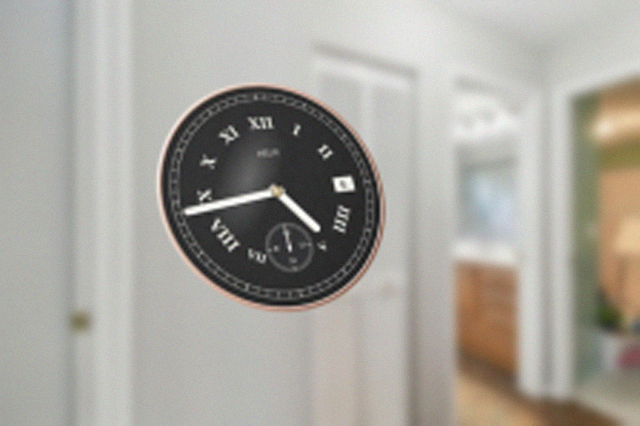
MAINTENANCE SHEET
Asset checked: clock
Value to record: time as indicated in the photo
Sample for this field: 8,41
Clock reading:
4,44
